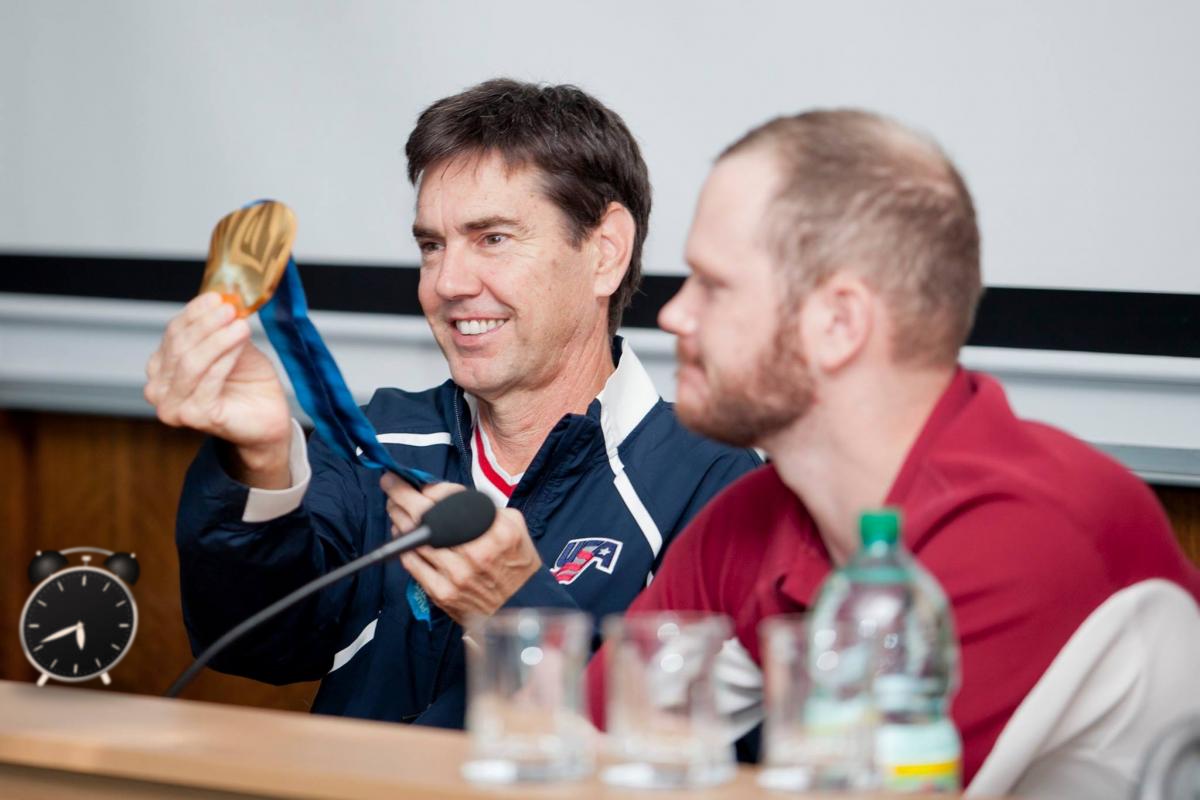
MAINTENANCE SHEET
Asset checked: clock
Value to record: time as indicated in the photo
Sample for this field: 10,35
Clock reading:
5,41
